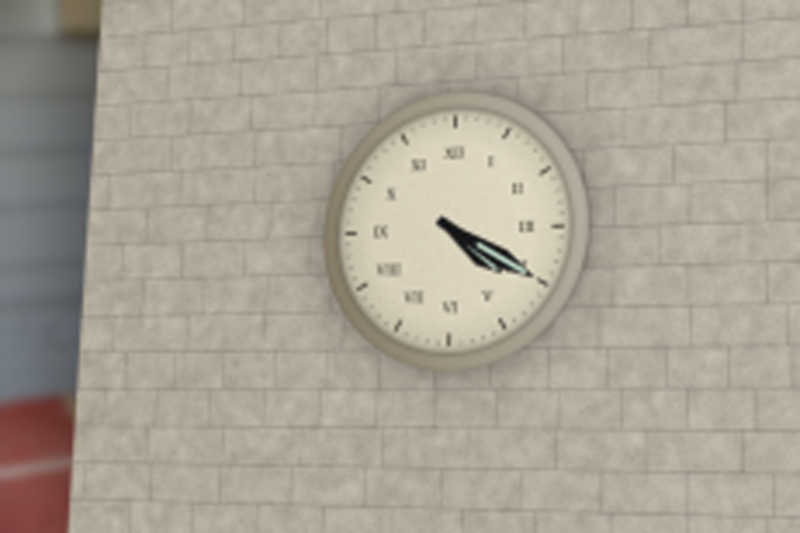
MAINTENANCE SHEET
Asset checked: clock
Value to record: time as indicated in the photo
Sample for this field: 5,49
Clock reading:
4,20
